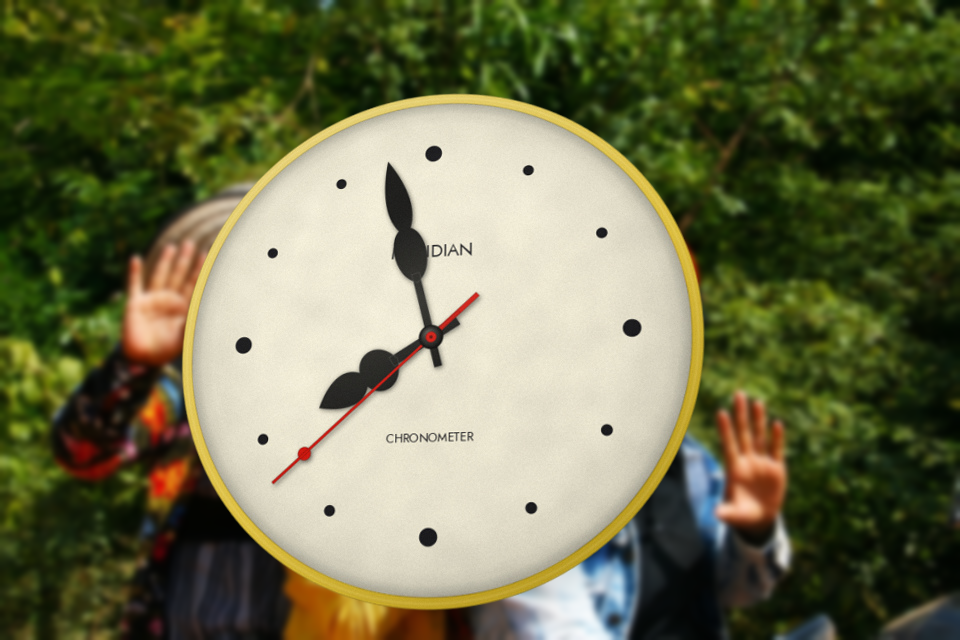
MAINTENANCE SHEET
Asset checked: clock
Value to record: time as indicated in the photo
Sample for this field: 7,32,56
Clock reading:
7,57,38
